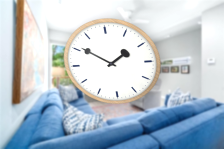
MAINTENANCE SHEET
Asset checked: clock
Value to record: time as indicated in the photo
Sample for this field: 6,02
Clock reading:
1,51
